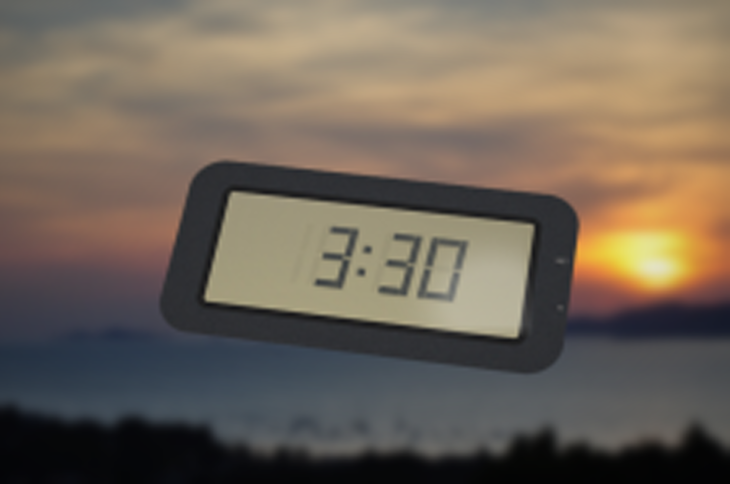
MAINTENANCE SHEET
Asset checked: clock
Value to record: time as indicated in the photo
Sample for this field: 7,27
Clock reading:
3,30
